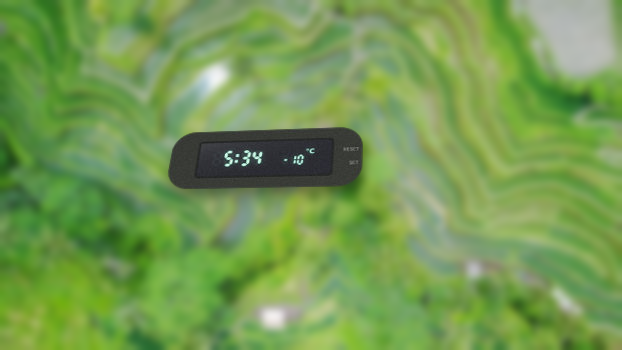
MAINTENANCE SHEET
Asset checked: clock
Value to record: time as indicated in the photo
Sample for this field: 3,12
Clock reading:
5,34
